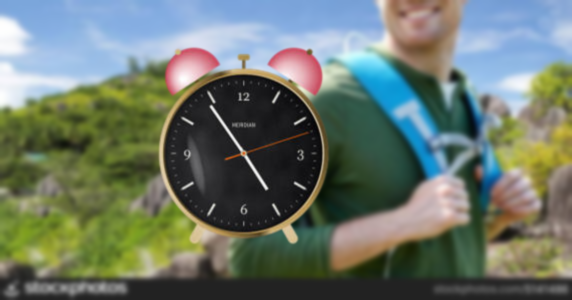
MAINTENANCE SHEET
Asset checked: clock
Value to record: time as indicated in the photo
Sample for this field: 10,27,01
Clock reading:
4,54,12
